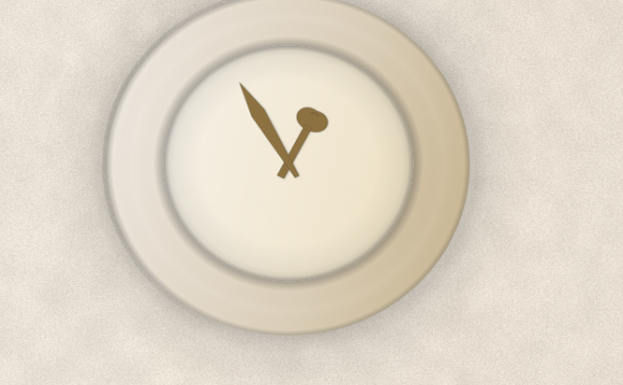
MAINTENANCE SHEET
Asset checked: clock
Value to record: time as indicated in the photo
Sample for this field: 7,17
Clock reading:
12,55
